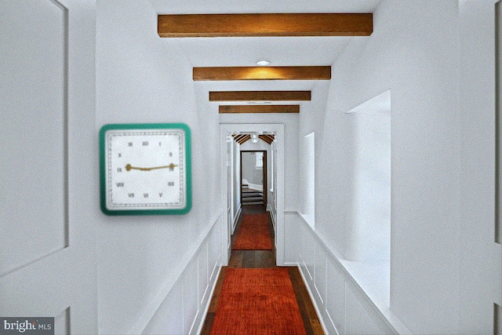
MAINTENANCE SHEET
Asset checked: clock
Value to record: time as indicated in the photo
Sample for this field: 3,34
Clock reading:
9,14
